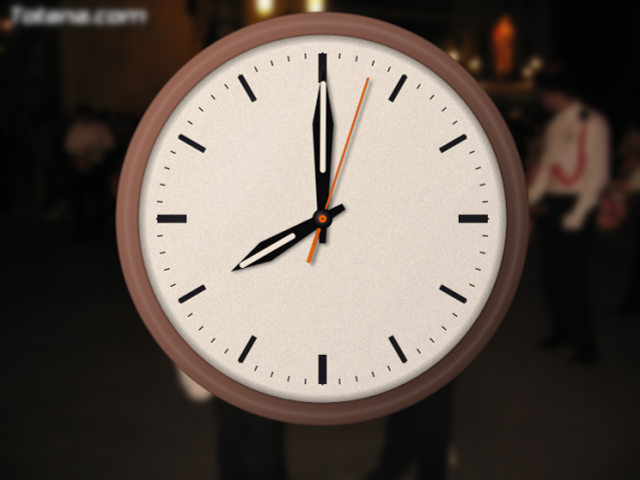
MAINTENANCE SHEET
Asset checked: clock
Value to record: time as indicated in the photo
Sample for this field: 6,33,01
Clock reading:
8,00,03
